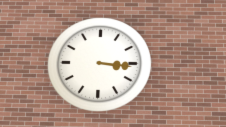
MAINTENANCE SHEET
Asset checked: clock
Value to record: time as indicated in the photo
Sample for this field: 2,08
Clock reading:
3,16
